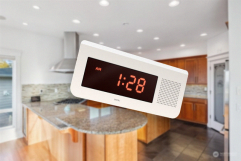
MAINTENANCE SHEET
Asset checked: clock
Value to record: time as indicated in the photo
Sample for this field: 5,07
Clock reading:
1,28
